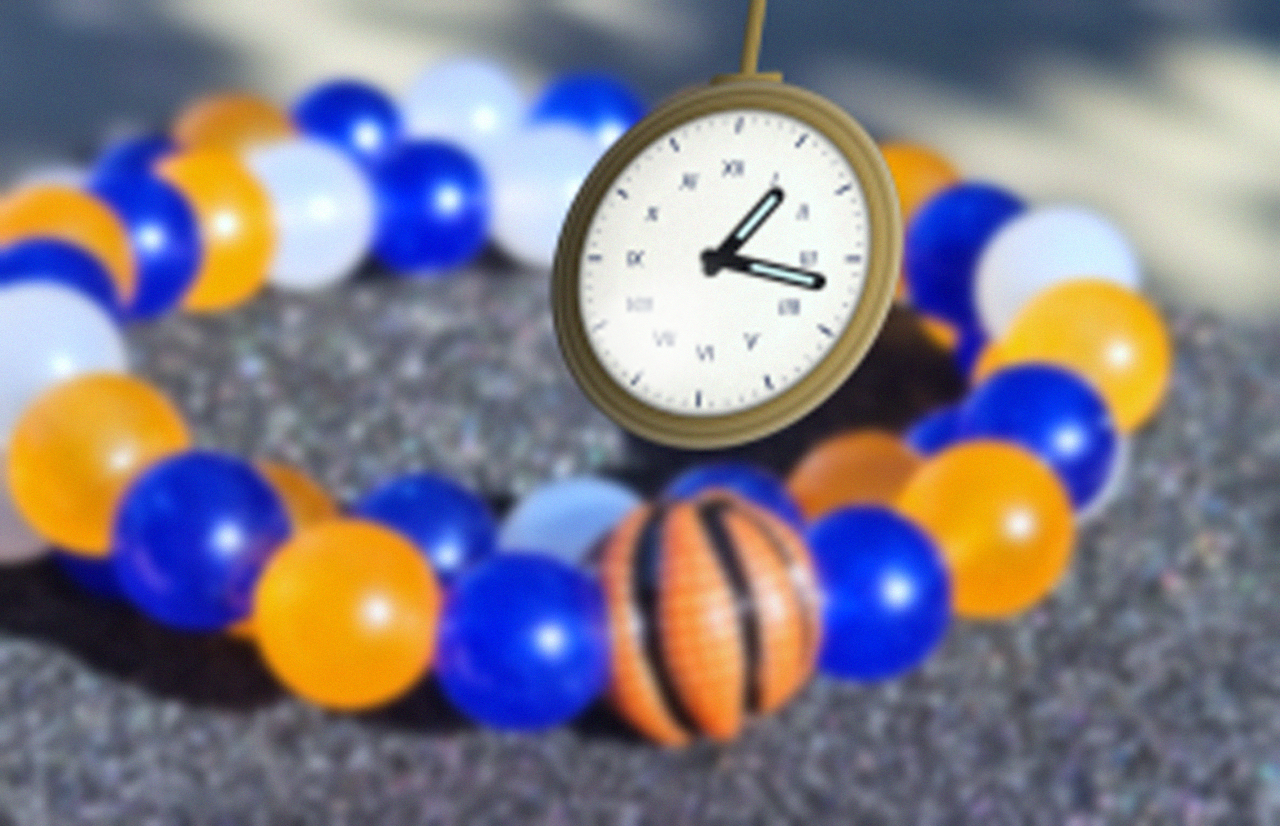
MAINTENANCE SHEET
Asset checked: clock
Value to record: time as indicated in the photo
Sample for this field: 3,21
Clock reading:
1,17
